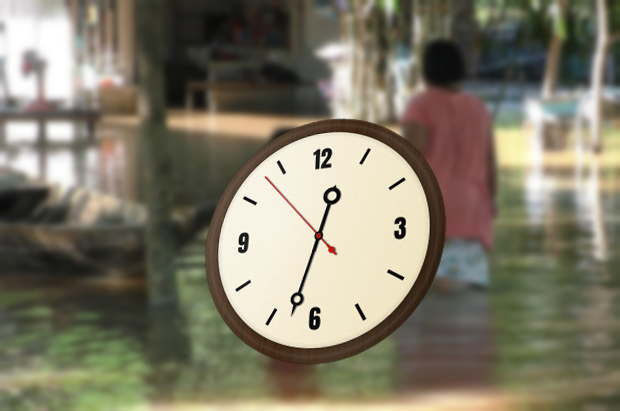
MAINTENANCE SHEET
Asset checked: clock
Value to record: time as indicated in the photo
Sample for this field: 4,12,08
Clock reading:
12,32,53
